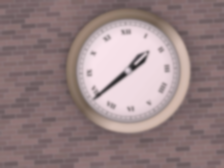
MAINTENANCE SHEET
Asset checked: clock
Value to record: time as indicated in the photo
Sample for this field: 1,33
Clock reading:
1,39
